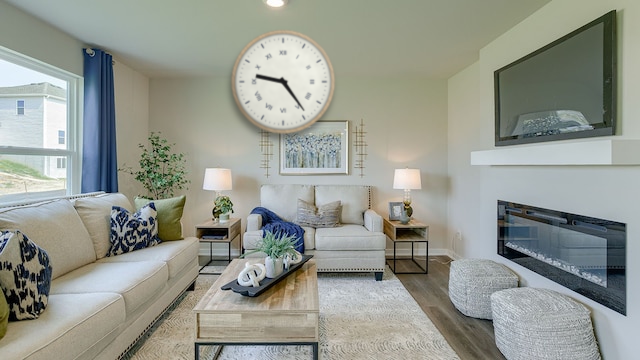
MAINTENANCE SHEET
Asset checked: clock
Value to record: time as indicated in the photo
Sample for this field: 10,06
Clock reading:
9,24
